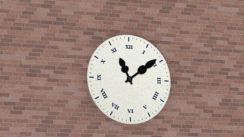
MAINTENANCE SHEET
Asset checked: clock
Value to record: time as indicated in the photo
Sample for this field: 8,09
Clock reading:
11,09
